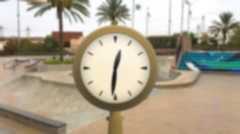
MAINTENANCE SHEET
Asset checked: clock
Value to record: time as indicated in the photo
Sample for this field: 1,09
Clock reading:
12,31
